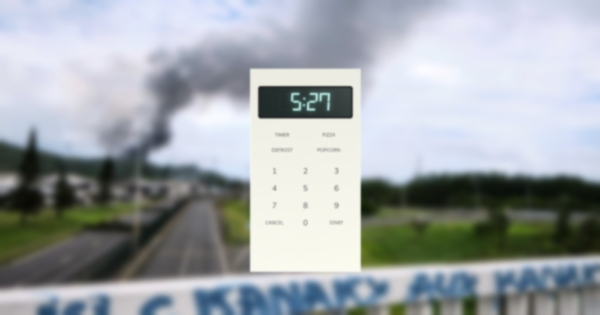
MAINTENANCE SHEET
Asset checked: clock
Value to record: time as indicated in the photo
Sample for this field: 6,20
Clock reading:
5,27
